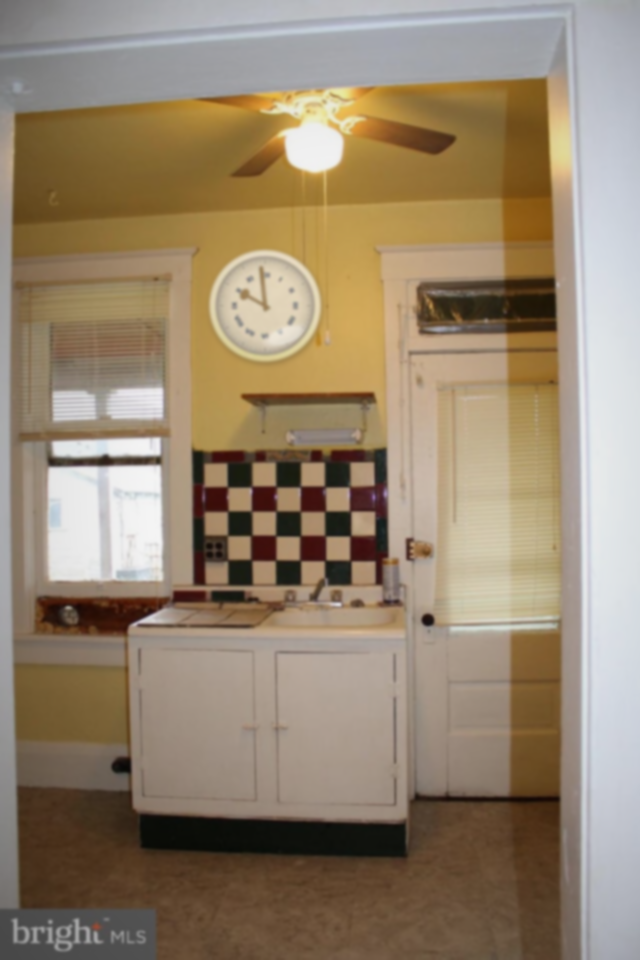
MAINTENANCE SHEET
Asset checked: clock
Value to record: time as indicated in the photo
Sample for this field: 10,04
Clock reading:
9,59
